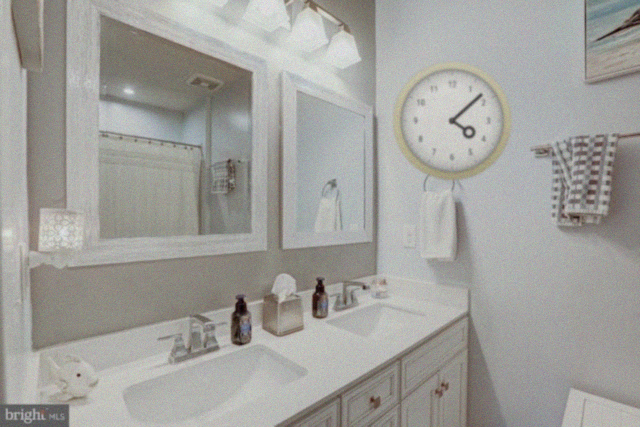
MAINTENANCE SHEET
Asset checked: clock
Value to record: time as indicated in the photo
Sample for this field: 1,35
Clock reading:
4,08
